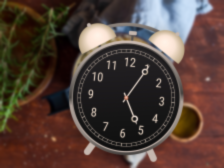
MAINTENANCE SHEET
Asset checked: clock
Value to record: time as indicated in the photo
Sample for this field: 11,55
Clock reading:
5,05
